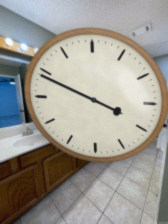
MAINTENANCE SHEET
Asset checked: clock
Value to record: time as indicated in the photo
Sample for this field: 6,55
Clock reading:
3,49
